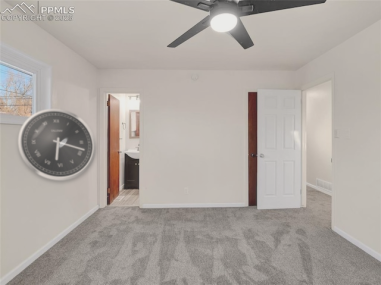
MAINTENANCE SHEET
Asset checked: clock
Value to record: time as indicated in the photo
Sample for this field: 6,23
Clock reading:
6,18
